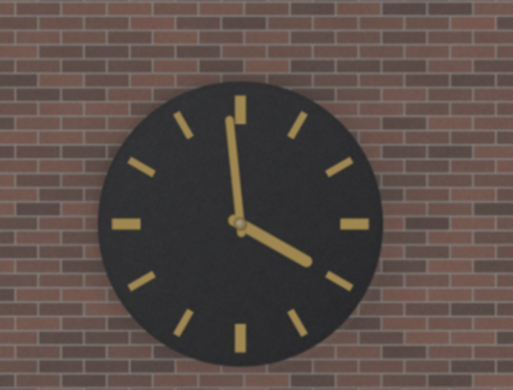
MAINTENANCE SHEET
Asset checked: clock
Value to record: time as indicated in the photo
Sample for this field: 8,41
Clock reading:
3,59
